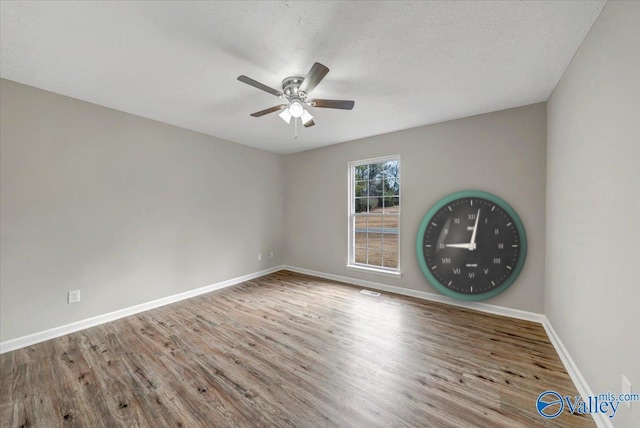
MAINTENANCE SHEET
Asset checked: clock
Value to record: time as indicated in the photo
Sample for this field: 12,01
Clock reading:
9,02
